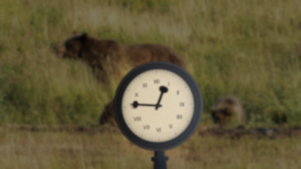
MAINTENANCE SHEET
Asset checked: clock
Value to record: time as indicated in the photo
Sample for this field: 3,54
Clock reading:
12,46
